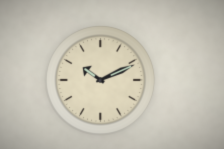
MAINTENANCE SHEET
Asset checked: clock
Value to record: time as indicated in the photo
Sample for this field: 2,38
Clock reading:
10,11
